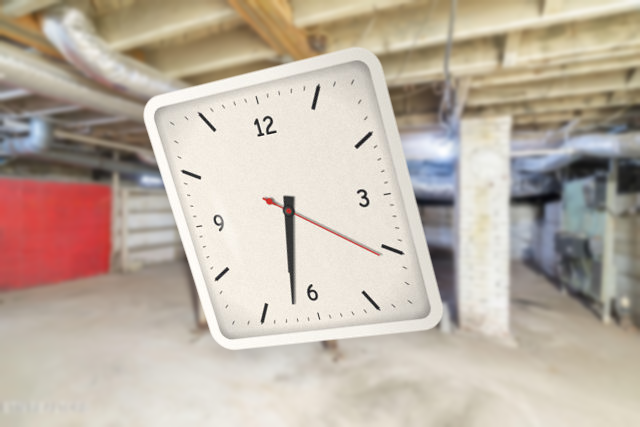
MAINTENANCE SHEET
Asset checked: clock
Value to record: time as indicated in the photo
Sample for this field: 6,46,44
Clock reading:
6,32,21
